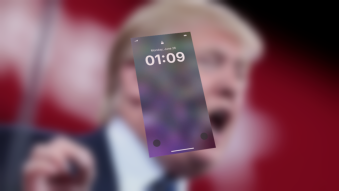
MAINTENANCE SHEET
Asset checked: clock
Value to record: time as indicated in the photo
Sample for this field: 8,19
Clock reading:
1,09
